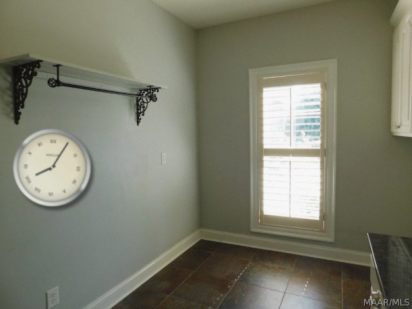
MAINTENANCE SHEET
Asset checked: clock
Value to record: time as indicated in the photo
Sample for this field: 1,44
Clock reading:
8,05
